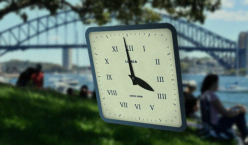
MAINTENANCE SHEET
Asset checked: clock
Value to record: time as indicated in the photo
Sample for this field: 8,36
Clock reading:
3,59
